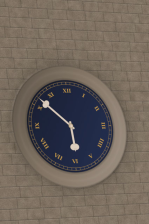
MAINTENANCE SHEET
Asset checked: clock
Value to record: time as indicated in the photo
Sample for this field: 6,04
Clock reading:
5,52
